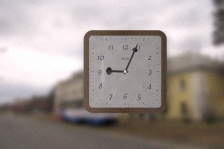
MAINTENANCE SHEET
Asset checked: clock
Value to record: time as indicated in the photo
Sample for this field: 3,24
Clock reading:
9,04
